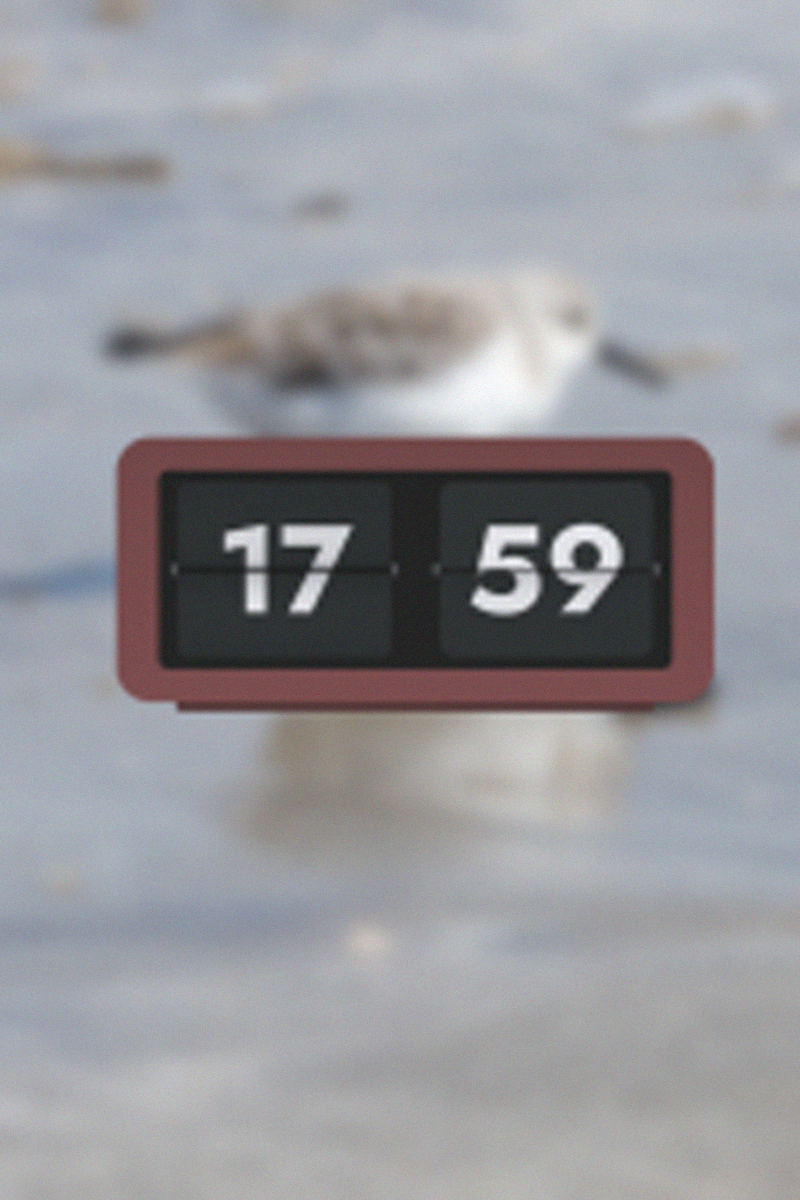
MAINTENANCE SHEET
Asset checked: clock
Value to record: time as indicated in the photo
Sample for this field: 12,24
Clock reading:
17,59
